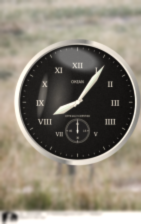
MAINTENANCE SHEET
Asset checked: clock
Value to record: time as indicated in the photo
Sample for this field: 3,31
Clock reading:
8,06
